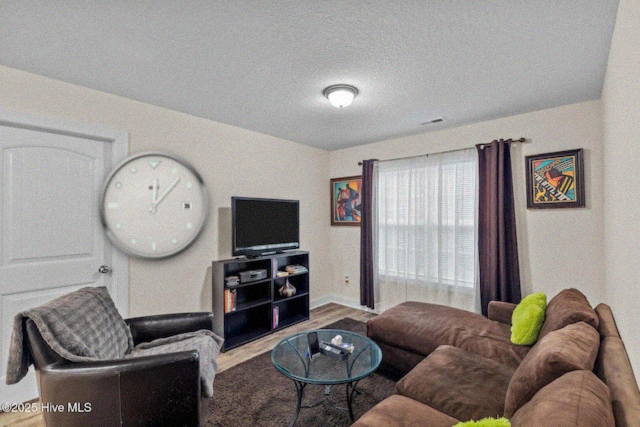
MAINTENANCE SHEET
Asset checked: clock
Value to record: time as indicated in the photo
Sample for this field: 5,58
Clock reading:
12,07
